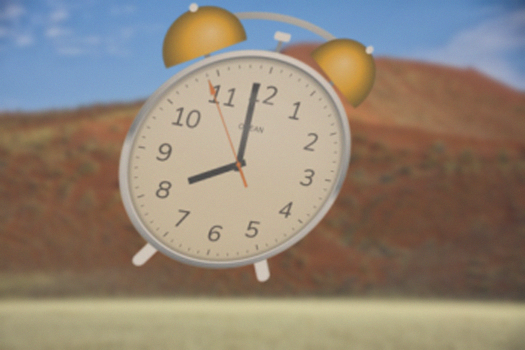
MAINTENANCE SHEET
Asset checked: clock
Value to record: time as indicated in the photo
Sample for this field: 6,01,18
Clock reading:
7,58,54
